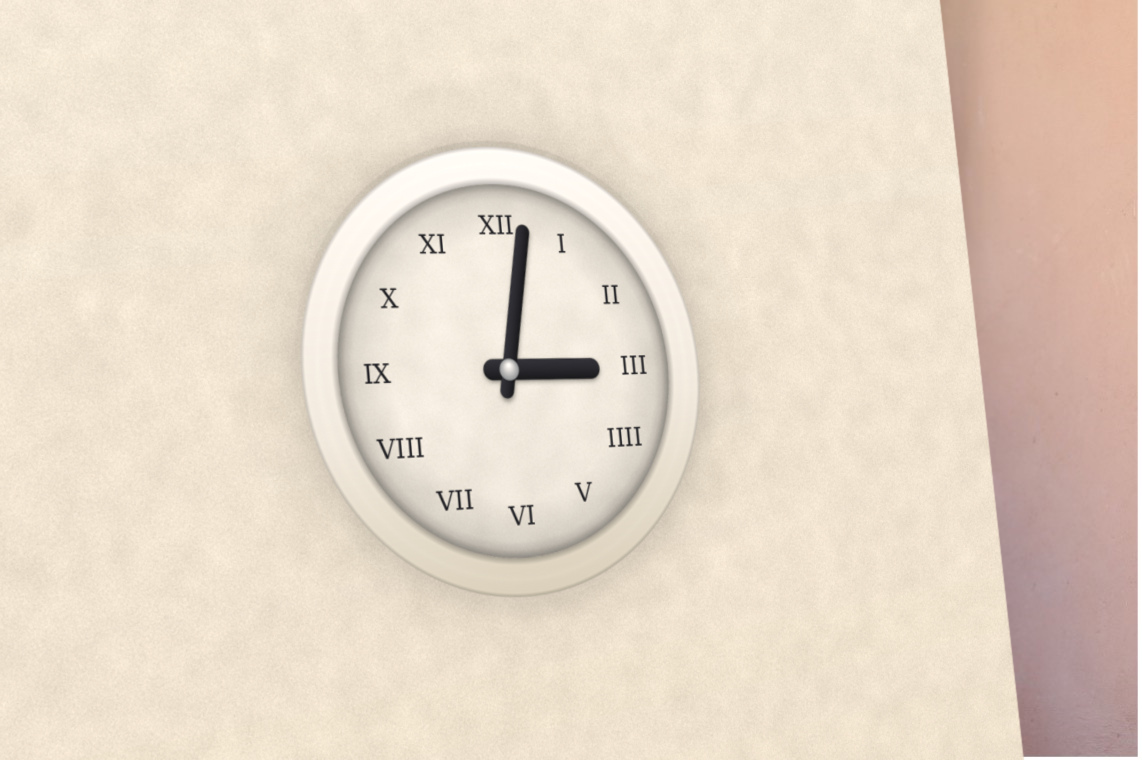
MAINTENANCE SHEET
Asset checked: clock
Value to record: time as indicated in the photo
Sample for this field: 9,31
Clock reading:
3,02
